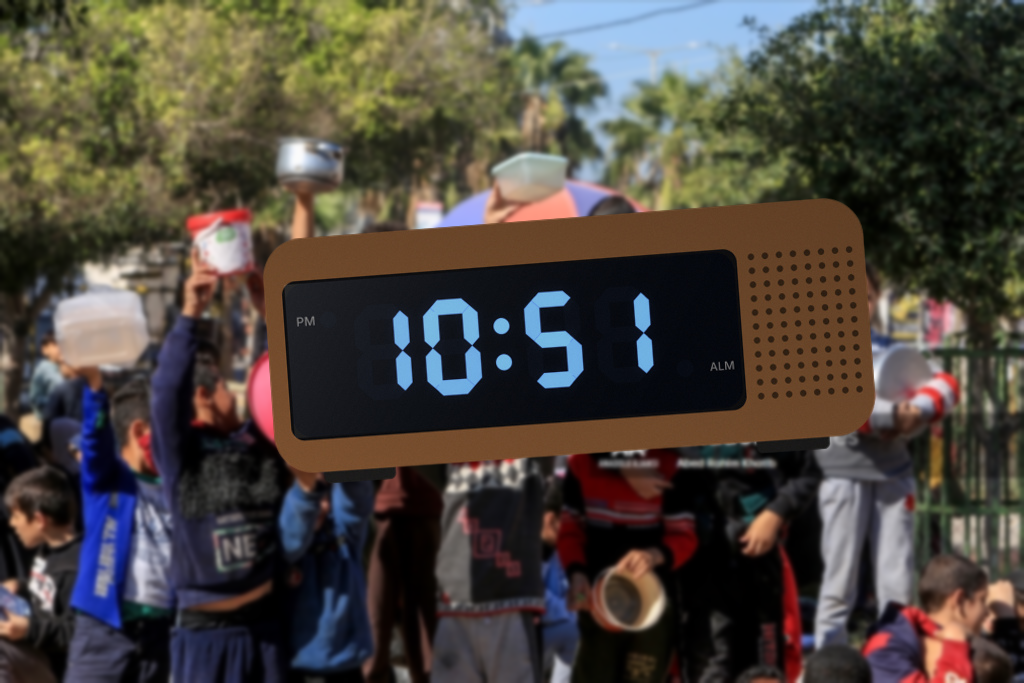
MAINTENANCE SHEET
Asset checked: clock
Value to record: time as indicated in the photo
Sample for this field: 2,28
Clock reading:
10,51
